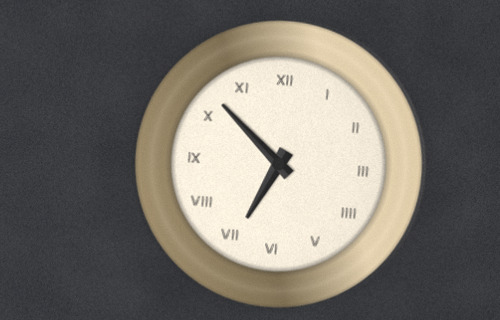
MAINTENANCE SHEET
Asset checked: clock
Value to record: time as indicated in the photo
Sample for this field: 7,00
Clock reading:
6,52
